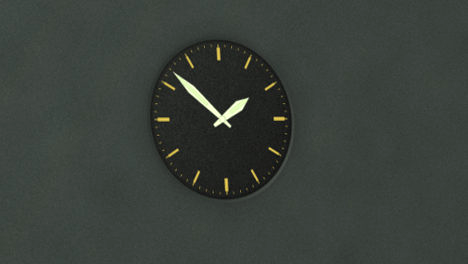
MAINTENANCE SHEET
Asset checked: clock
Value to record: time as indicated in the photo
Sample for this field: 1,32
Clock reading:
1,52
